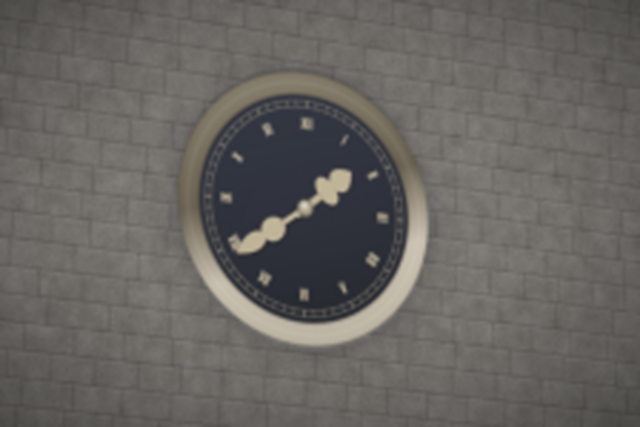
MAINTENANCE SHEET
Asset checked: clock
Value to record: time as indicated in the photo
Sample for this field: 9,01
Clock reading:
1,39
